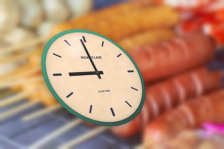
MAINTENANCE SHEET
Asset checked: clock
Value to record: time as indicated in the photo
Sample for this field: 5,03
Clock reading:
8,59
